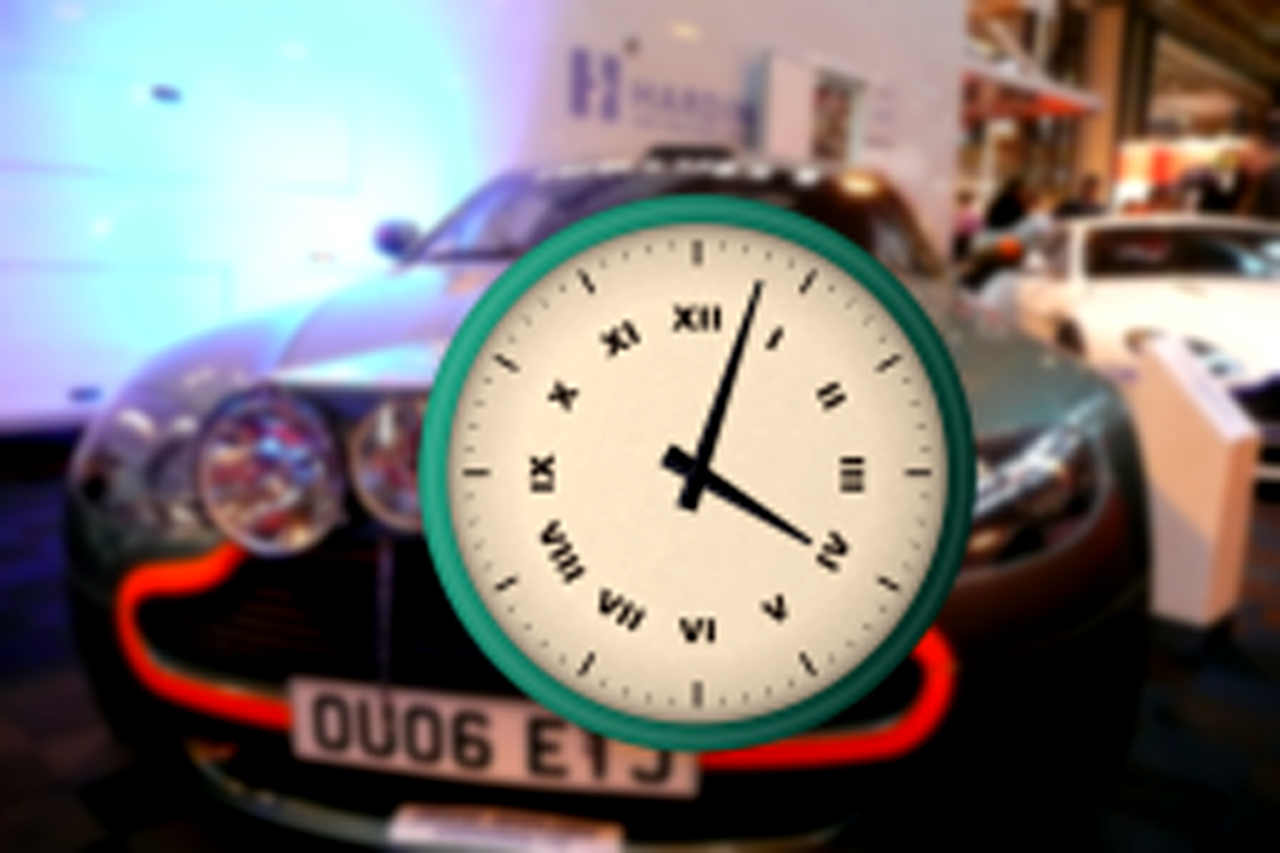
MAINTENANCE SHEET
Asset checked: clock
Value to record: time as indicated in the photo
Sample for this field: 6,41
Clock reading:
4,03
